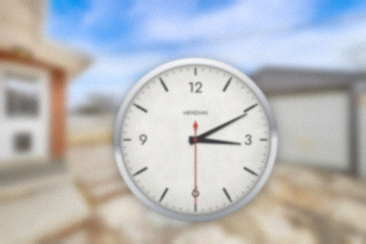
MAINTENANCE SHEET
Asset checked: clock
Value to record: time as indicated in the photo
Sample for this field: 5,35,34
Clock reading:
3,10,30
